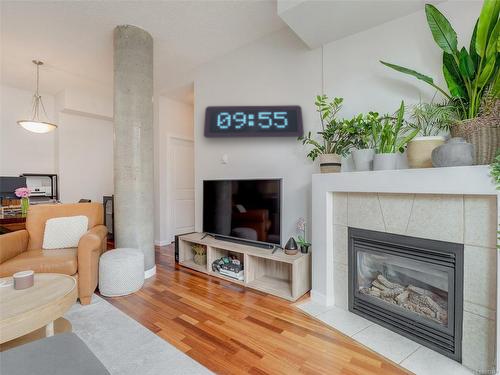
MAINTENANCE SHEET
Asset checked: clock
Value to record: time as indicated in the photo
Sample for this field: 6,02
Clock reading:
9,55
